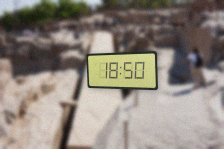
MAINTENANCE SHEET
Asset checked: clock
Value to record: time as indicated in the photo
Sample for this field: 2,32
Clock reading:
18,50
